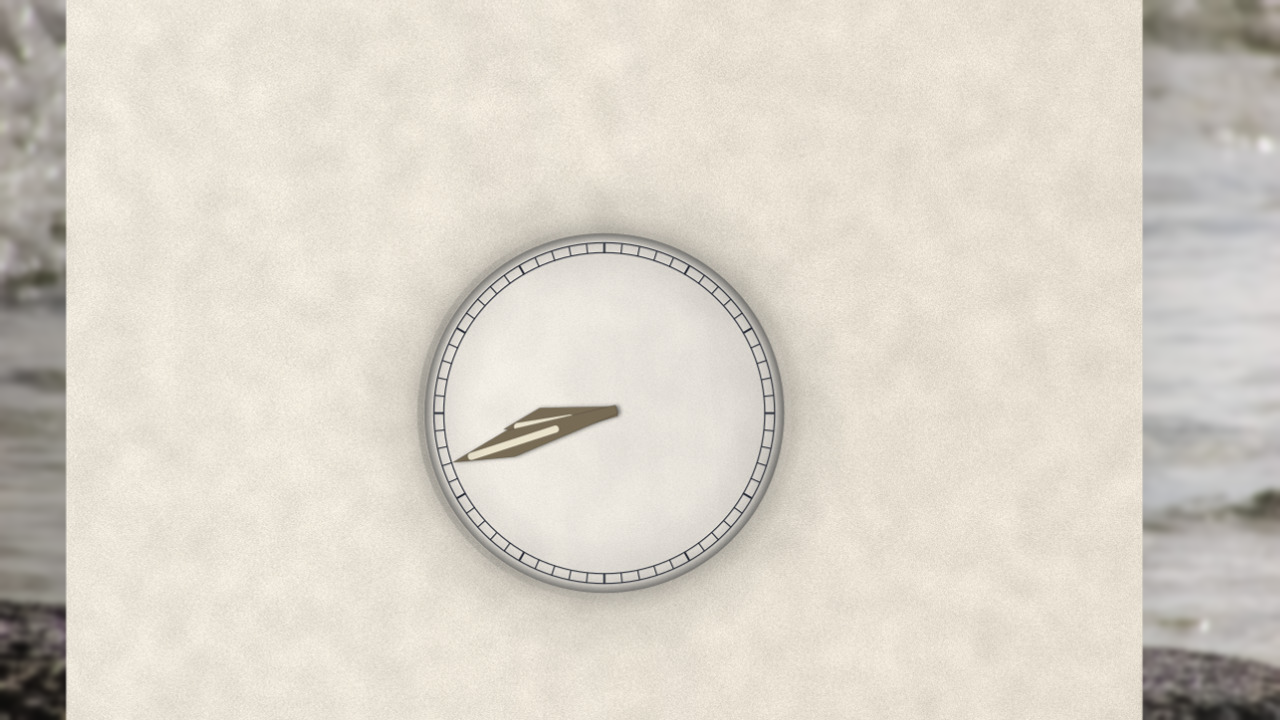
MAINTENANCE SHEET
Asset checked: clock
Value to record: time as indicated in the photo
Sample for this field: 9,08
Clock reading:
8,42
